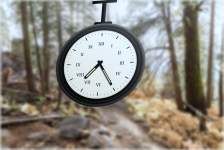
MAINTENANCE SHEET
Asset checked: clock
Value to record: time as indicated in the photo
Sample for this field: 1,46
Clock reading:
7,25
